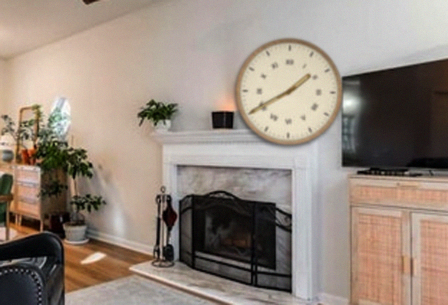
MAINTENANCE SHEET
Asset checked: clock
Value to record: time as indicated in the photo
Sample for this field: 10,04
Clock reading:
1,40
